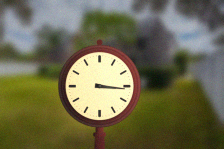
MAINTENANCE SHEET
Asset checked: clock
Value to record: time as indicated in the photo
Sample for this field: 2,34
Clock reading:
3,16
